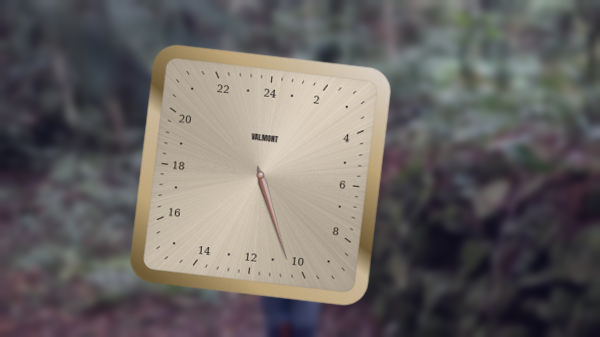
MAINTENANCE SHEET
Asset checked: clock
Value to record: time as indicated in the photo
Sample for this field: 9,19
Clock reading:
10,26
